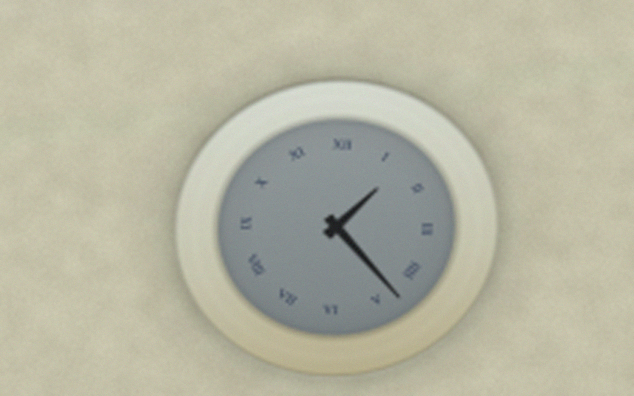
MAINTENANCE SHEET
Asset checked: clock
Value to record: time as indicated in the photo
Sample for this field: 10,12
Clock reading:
1,23
